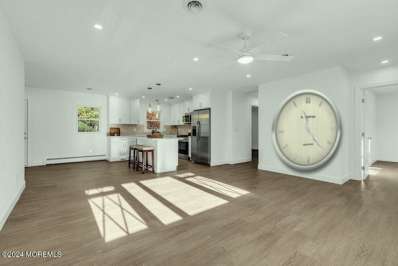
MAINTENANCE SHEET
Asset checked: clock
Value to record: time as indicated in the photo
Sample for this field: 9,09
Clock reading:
11,23
